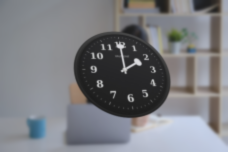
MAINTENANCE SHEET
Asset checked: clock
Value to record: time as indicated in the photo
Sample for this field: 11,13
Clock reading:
2,00
